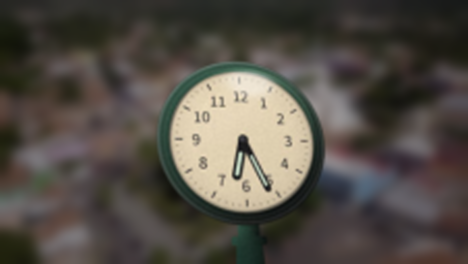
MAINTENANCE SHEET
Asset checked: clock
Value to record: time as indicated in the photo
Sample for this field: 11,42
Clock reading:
6,26
